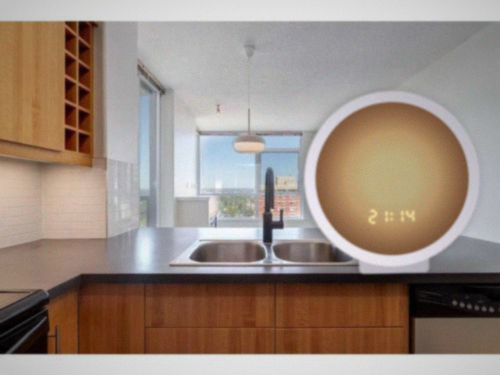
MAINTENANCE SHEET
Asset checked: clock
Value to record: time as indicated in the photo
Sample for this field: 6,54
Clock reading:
21,14
